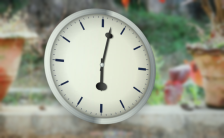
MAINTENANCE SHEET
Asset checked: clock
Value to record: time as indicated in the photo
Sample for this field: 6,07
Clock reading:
6,02
